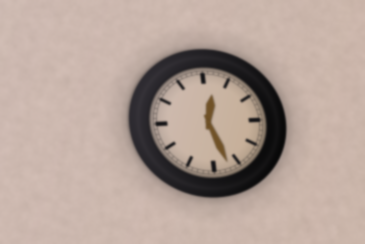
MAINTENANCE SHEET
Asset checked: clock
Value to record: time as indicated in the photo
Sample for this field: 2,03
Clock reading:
12,27
